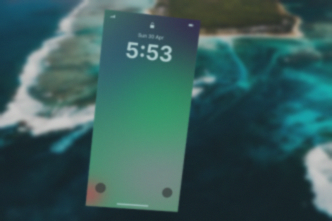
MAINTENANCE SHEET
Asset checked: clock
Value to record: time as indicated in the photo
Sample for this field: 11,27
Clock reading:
5,53
